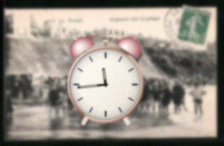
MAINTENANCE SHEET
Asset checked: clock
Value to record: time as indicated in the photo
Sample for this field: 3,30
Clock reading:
11,44
